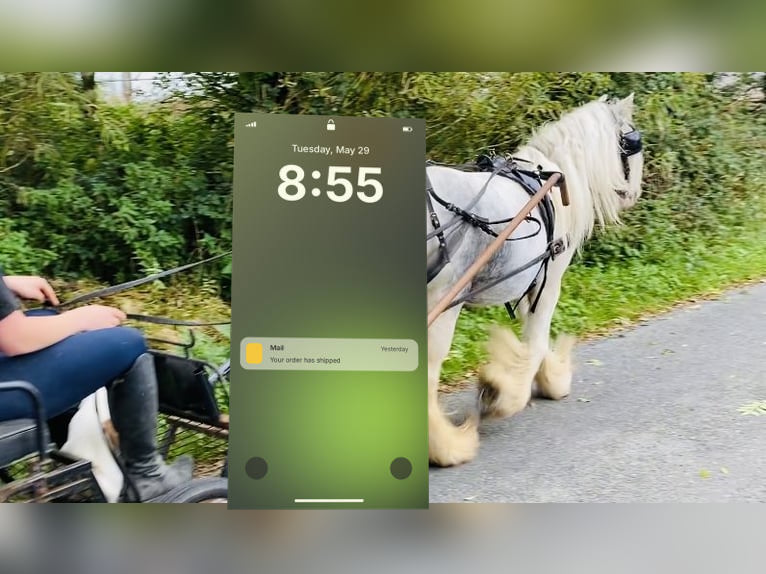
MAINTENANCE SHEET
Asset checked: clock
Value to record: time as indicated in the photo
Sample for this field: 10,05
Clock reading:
8,55
